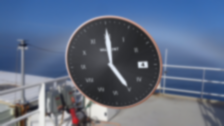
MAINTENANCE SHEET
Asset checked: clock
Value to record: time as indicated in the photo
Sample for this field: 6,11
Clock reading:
5,00
